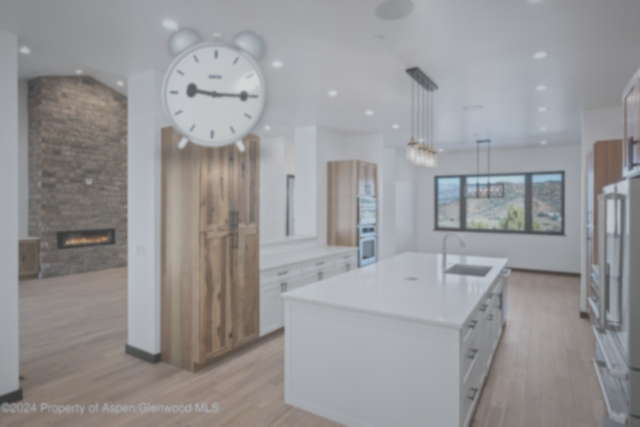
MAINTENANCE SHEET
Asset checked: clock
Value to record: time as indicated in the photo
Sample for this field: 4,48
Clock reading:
9,15
